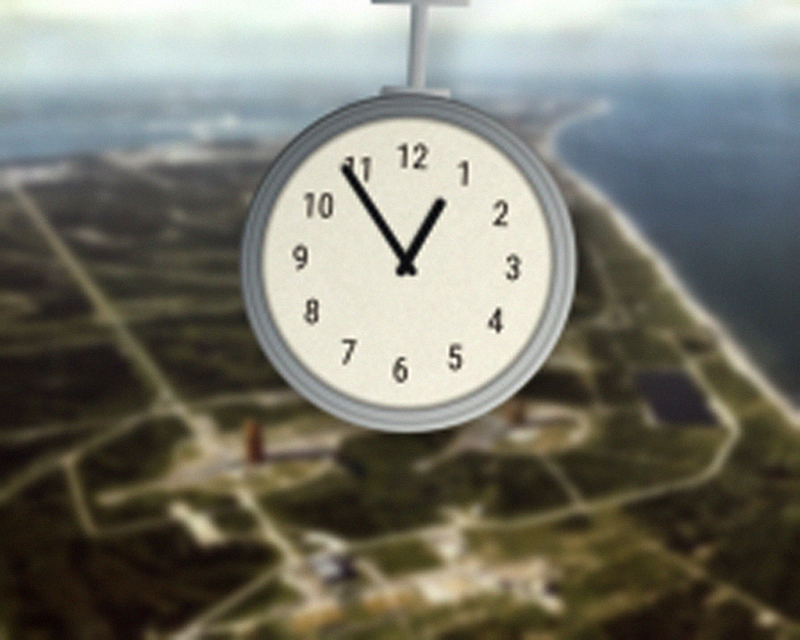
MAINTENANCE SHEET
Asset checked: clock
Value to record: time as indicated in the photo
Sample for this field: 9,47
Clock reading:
12,54
